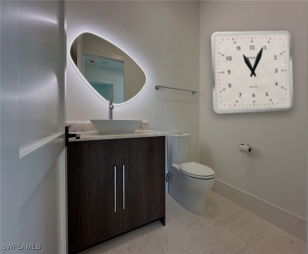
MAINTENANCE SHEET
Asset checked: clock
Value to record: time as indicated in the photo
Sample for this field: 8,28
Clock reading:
11,04
